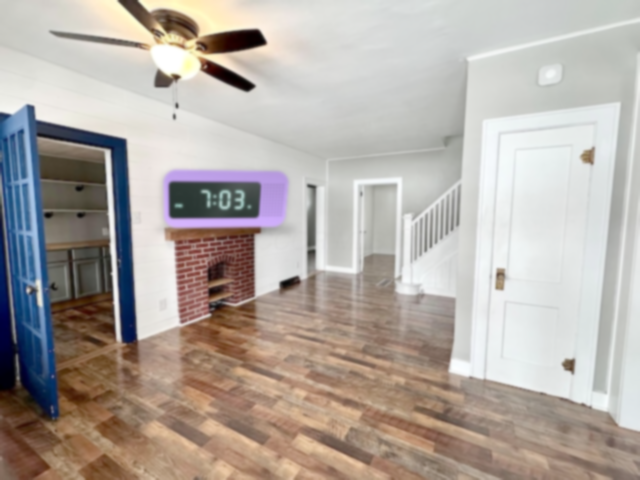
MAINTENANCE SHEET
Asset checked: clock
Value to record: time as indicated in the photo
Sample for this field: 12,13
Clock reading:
7,03
